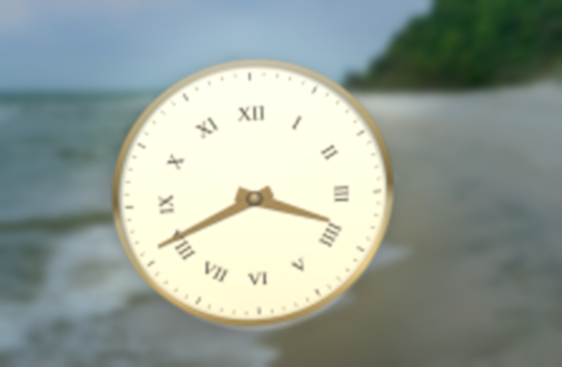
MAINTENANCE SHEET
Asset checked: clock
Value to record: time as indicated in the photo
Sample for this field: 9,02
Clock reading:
3,41
